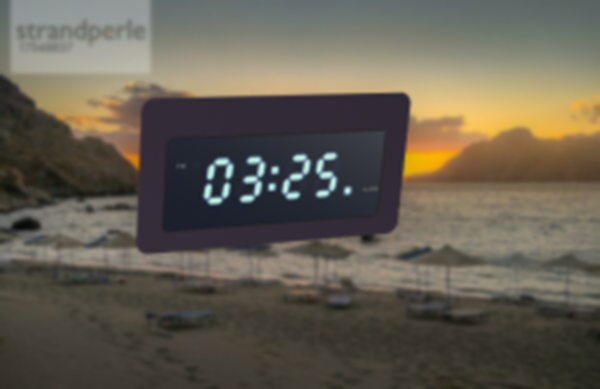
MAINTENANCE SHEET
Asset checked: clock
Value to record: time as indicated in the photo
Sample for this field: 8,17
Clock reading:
3,25
